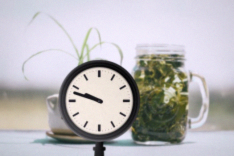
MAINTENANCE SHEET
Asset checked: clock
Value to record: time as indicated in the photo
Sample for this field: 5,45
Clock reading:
9,48
